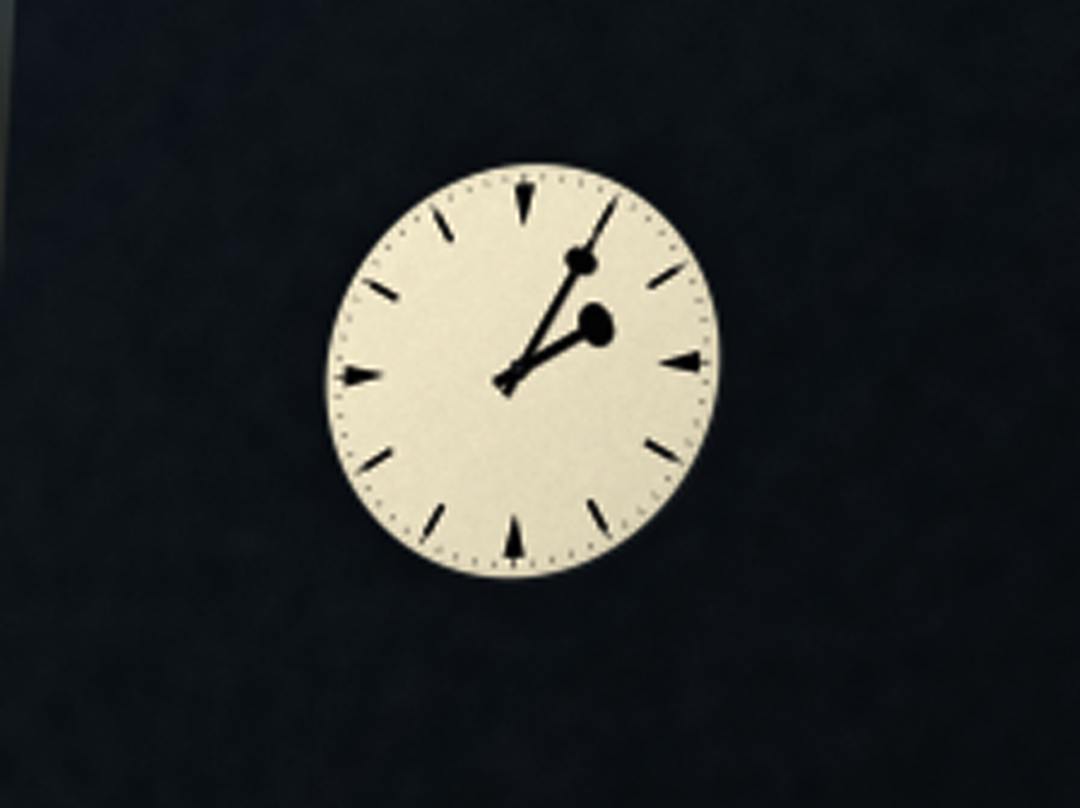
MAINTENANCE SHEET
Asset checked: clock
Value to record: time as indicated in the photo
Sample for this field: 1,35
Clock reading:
2,05
